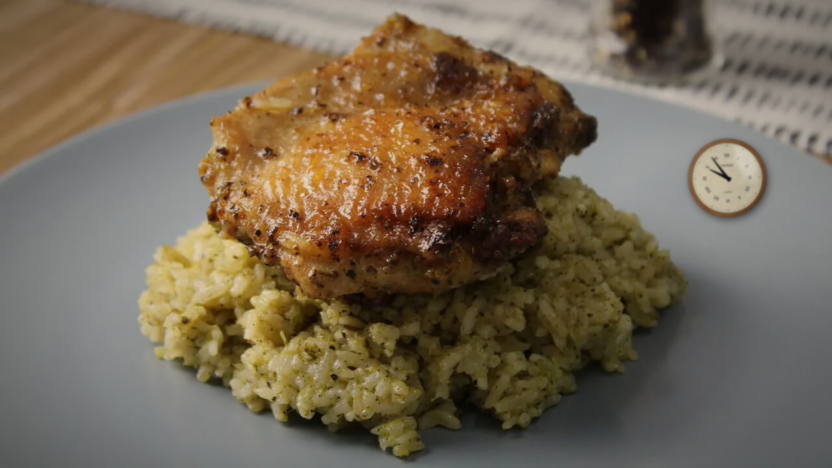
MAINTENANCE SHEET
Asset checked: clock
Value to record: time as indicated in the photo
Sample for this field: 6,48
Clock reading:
9,54
